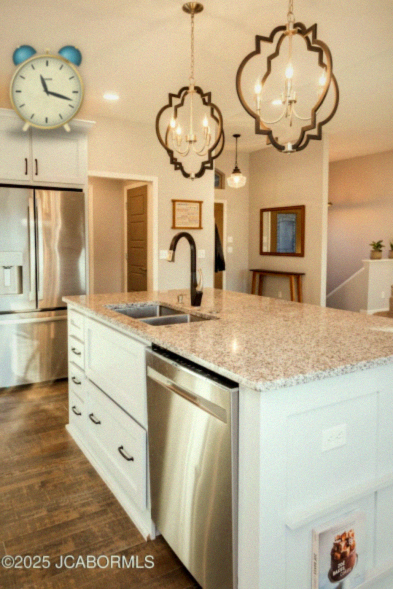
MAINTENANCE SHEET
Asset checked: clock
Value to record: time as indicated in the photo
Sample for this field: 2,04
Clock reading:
11,18
